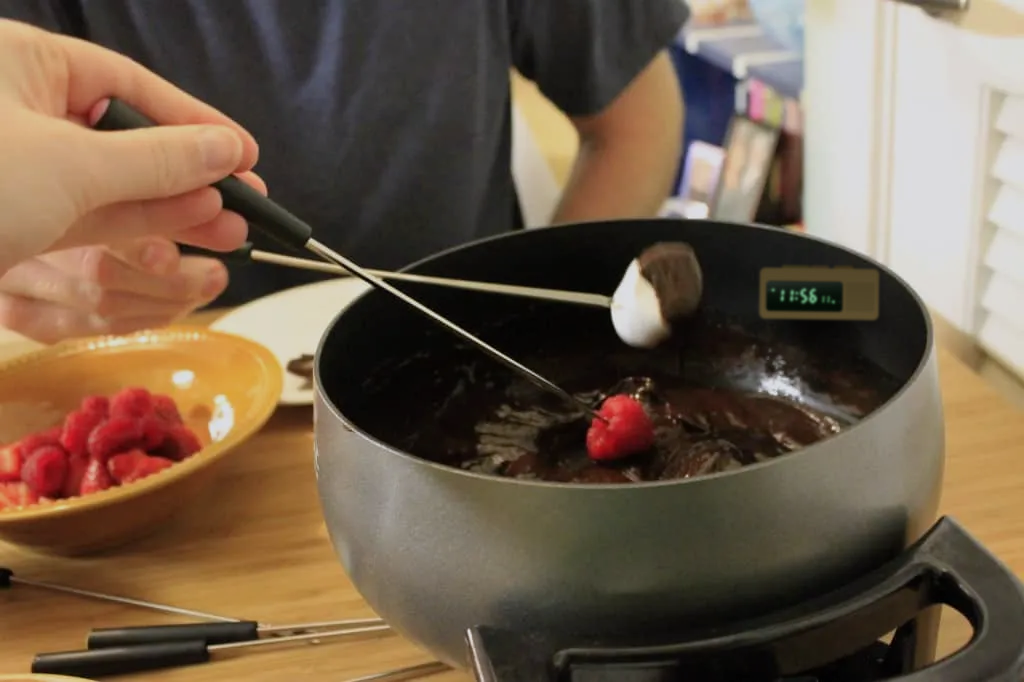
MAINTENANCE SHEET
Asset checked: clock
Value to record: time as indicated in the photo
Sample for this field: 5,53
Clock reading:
11,56
